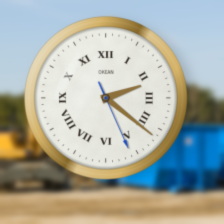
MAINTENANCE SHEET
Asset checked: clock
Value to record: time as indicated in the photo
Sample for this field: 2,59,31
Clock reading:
2,21,26
